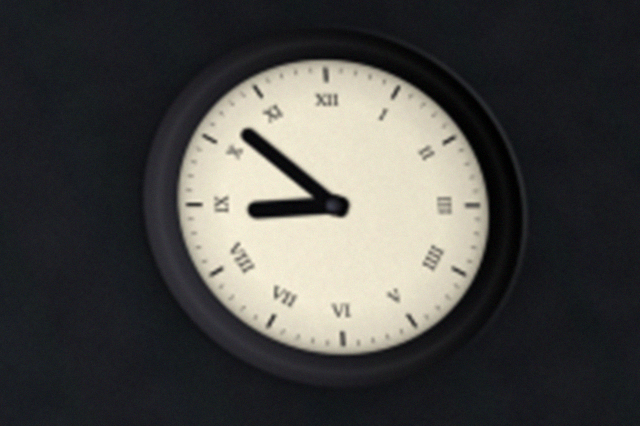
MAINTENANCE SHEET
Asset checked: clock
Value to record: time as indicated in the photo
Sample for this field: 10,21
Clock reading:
8,52
